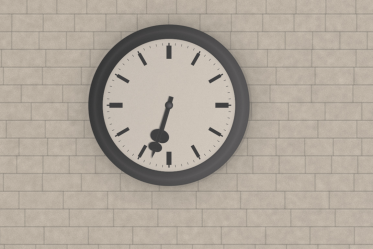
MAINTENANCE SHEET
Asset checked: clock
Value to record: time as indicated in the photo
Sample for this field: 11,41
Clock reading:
6,33
